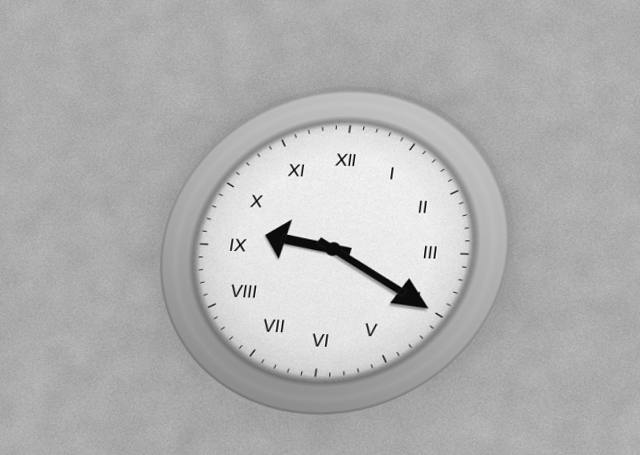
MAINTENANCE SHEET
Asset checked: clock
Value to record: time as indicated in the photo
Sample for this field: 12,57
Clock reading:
9,20
